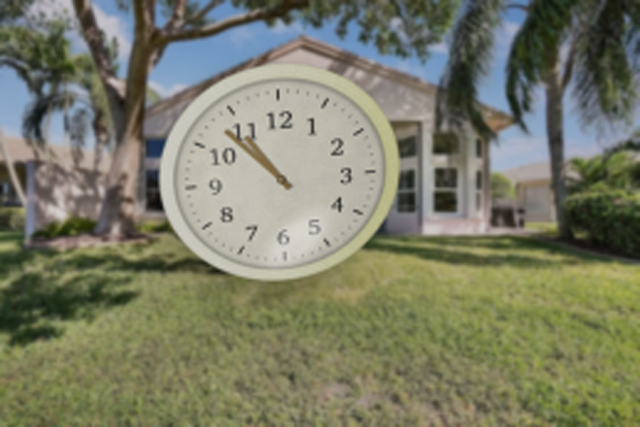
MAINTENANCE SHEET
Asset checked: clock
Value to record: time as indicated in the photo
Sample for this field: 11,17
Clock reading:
10,53
